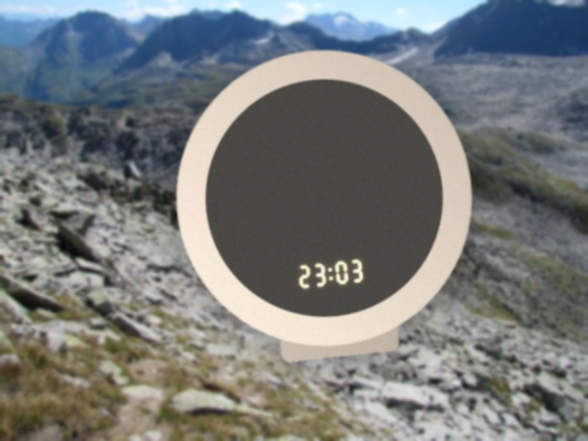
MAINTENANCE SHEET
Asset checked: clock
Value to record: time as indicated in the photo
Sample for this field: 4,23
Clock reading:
23,03
